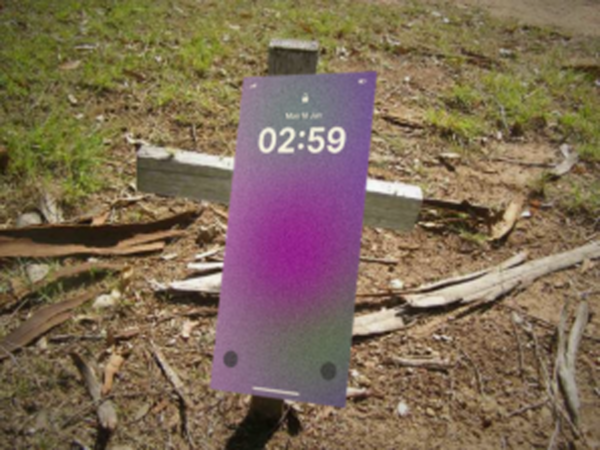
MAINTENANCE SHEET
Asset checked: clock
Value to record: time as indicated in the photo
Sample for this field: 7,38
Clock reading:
2,59
